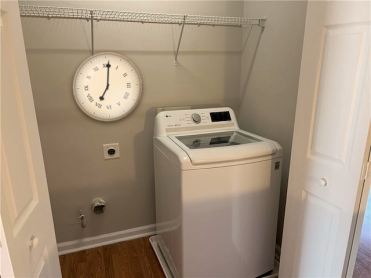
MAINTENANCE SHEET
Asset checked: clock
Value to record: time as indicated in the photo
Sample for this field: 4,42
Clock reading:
7,01
